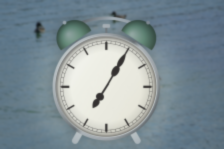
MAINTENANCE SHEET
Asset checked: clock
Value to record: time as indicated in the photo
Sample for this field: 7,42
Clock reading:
7,05
